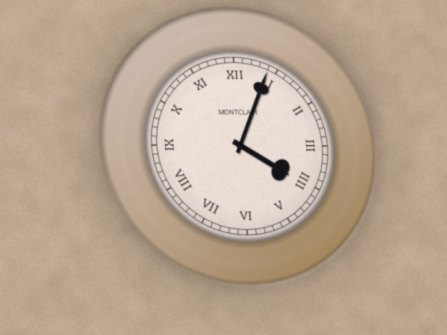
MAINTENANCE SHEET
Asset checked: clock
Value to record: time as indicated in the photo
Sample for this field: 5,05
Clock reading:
4,04
